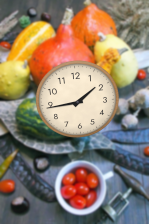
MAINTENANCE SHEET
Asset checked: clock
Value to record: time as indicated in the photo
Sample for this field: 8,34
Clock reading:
1,44
